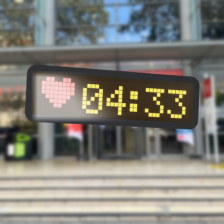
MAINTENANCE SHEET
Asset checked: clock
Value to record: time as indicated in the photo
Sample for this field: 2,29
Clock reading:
4,33
